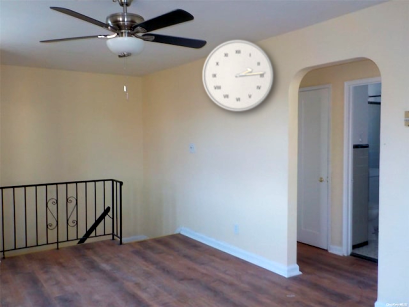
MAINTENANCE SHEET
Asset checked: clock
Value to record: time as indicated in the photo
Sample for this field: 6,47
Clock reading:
2,14
